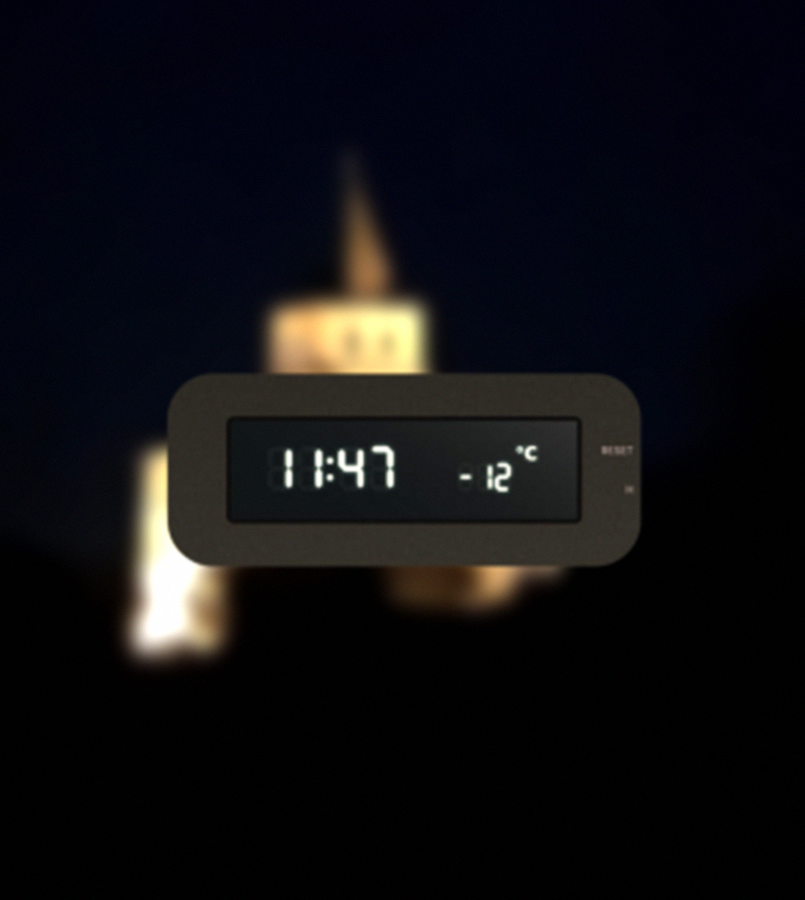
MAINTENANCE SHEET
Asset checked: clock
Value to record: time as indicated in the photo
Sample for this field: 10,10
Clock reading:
11,47
